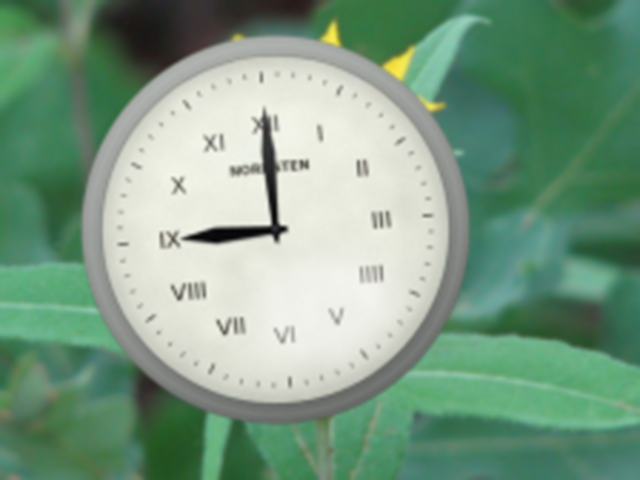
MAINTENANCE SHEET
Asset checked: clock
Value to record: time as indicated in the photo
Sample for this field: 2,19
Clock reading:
9,00
